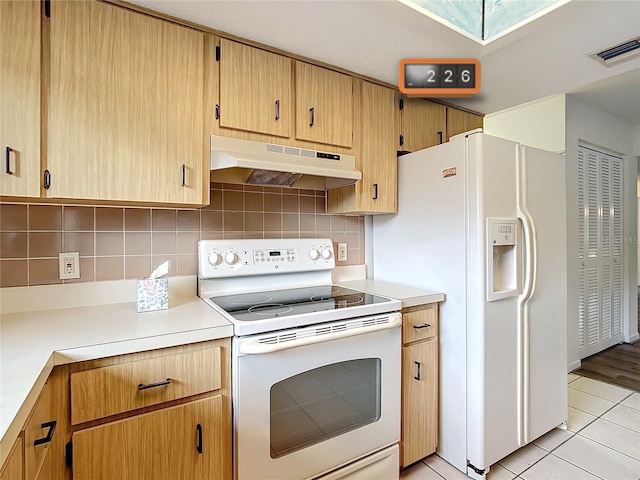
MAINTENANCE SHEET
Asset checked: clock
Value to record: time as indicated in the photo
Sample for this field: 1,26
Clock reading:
2,26
